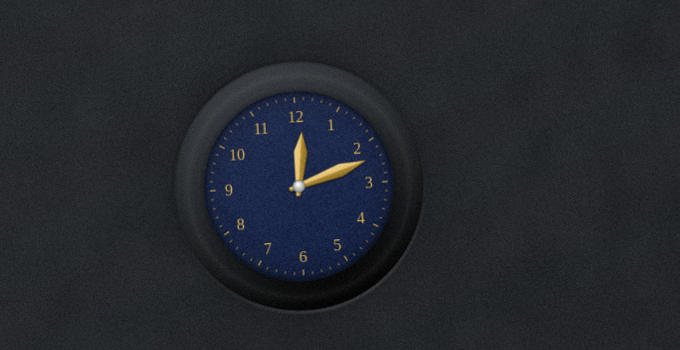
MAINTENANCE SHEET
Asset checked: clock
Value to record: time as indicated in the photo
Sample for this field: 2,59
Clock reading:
12,12
